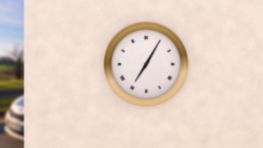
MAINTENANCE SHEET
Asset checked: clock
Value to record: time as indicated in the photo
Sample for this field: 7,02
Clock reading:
7,05
